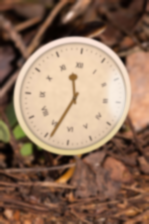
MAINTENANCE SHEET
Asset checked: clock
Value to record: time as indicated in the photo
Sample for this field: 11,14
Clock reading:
11,34
